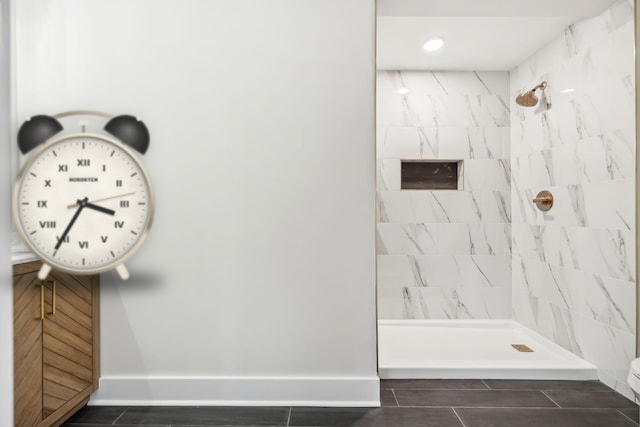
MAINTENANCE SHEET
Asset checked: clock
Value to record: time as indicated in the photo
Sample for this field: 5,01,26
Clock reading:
3,35,13
